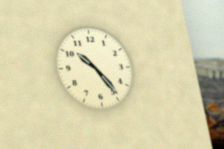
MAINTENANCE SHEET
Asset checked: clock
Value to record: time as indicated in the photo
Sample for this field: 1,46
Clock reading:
10,24
